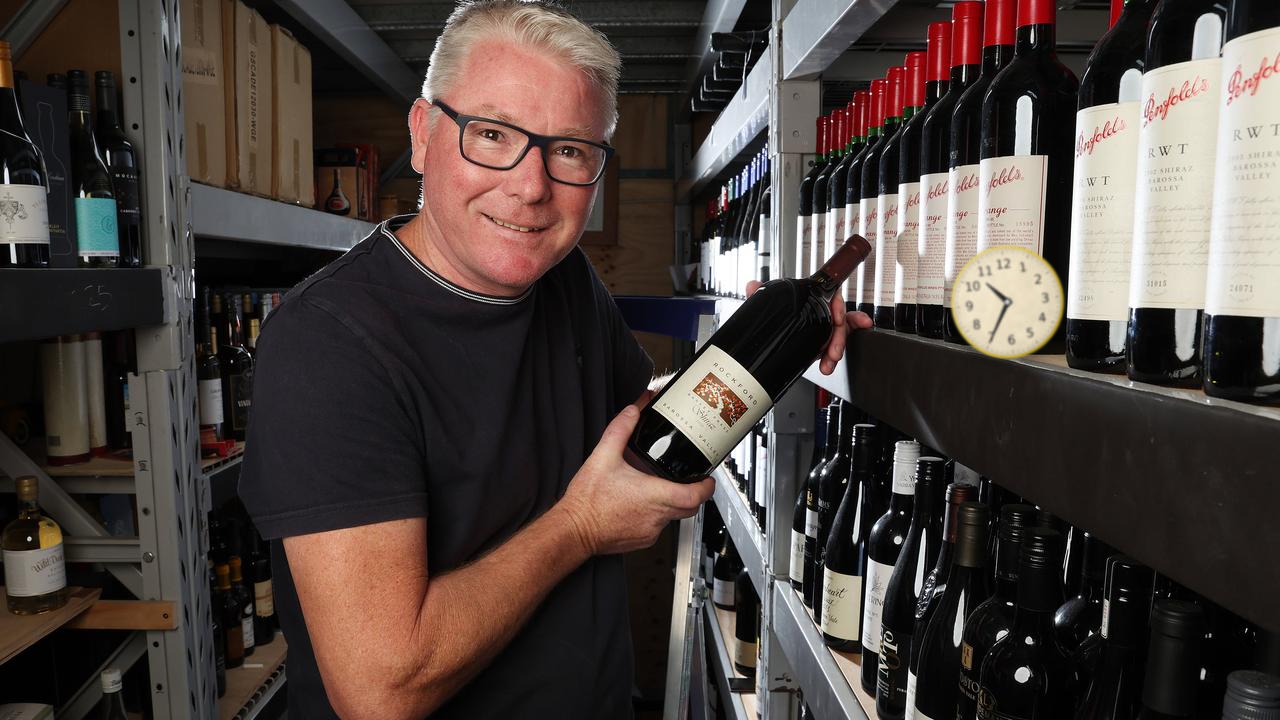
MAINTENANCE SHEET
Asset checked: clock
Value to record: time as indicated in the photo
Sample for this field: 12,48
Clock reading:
10,35
